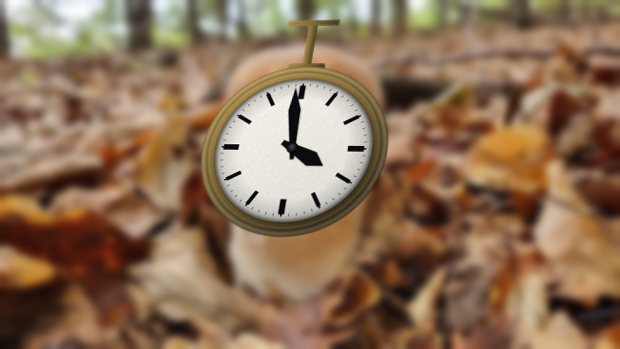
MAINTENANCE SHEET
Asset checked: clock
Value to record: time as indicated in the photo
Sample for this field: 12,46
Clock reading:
3,59
